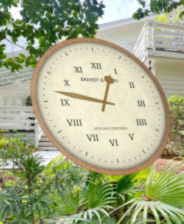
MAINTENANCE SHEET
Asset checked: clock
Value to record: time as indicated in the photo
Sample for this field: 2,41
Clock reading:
12,47
